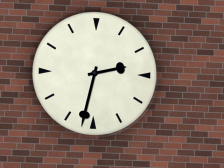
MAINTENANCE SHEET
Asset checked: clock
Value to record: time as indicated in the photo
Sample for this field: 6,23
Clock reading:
2,32
